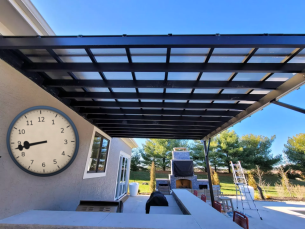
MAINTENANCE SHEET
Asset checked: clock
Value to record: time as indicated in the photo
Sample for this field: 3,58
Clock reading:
8,43
